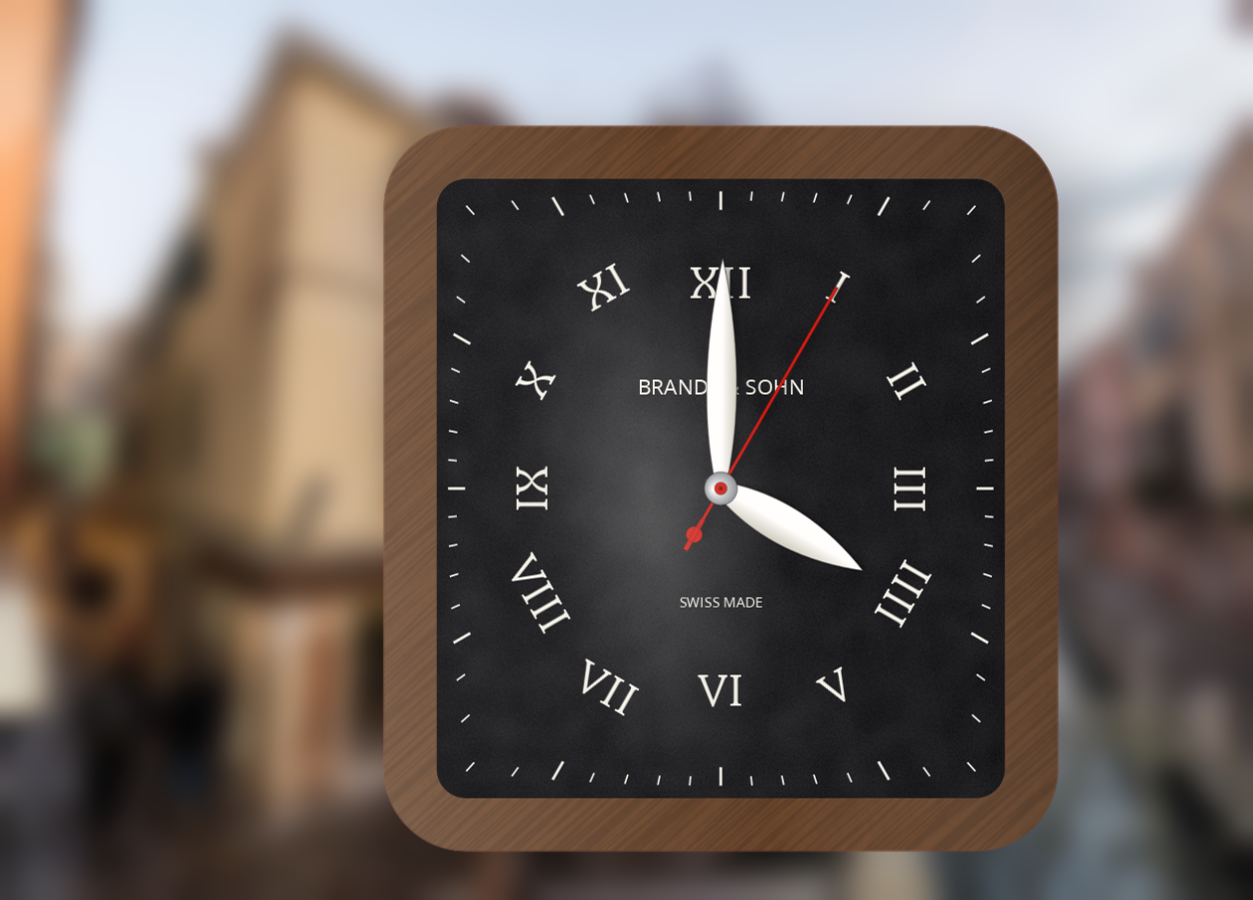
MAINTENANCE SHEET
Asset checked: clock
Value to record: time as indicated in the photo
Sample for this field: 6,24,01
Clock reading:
4,00,05
